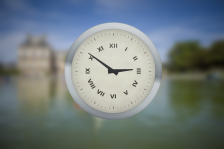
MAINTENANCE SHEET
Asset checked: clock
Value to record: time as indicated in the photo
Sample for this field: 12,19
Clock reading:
2,51
